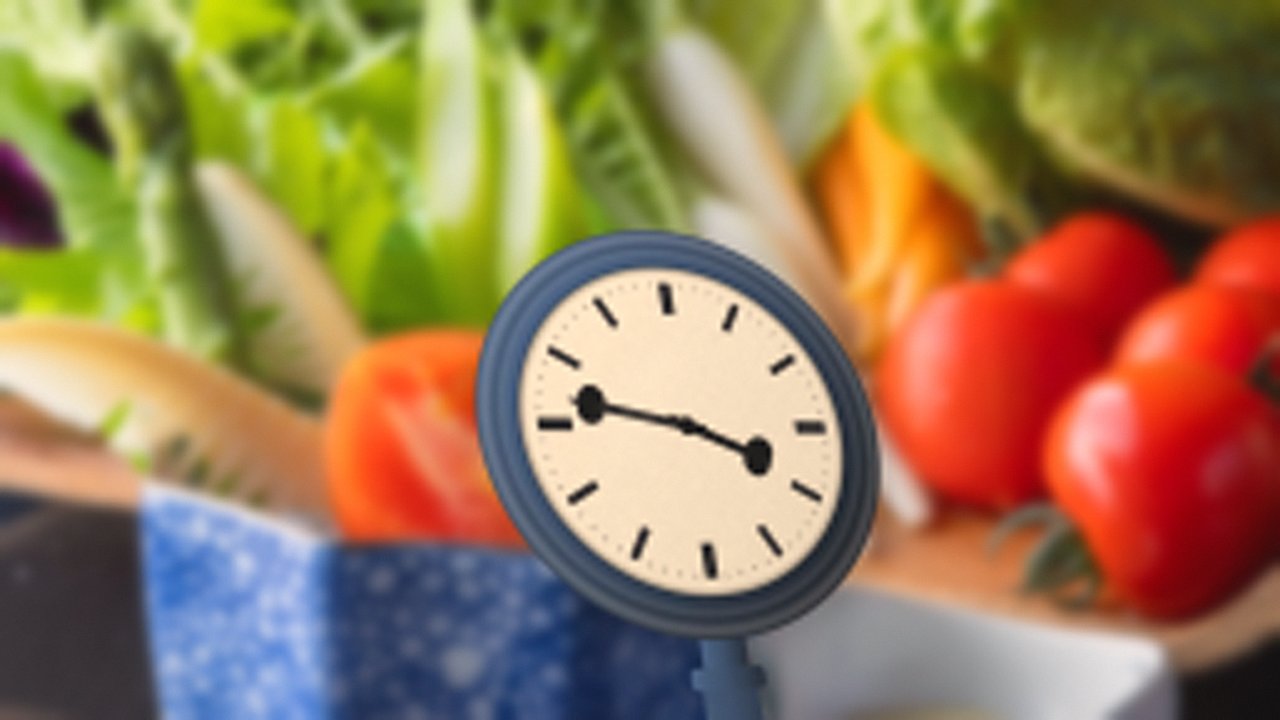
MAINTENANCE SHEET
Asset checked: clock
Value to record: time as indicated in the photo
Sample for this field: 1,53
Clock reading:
3,47
